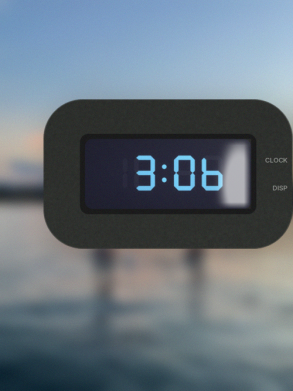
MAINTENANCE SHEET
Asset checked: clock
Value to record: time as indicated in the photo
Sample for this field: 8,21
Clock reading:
3,06
